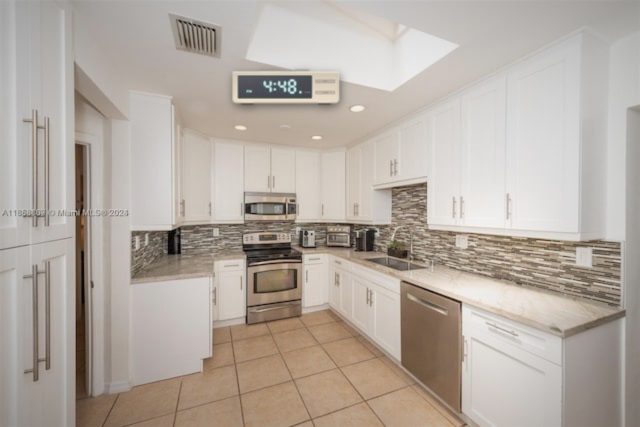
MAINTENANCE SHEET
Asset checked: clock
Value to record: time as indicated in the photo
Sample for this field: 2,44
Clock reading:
4,48
